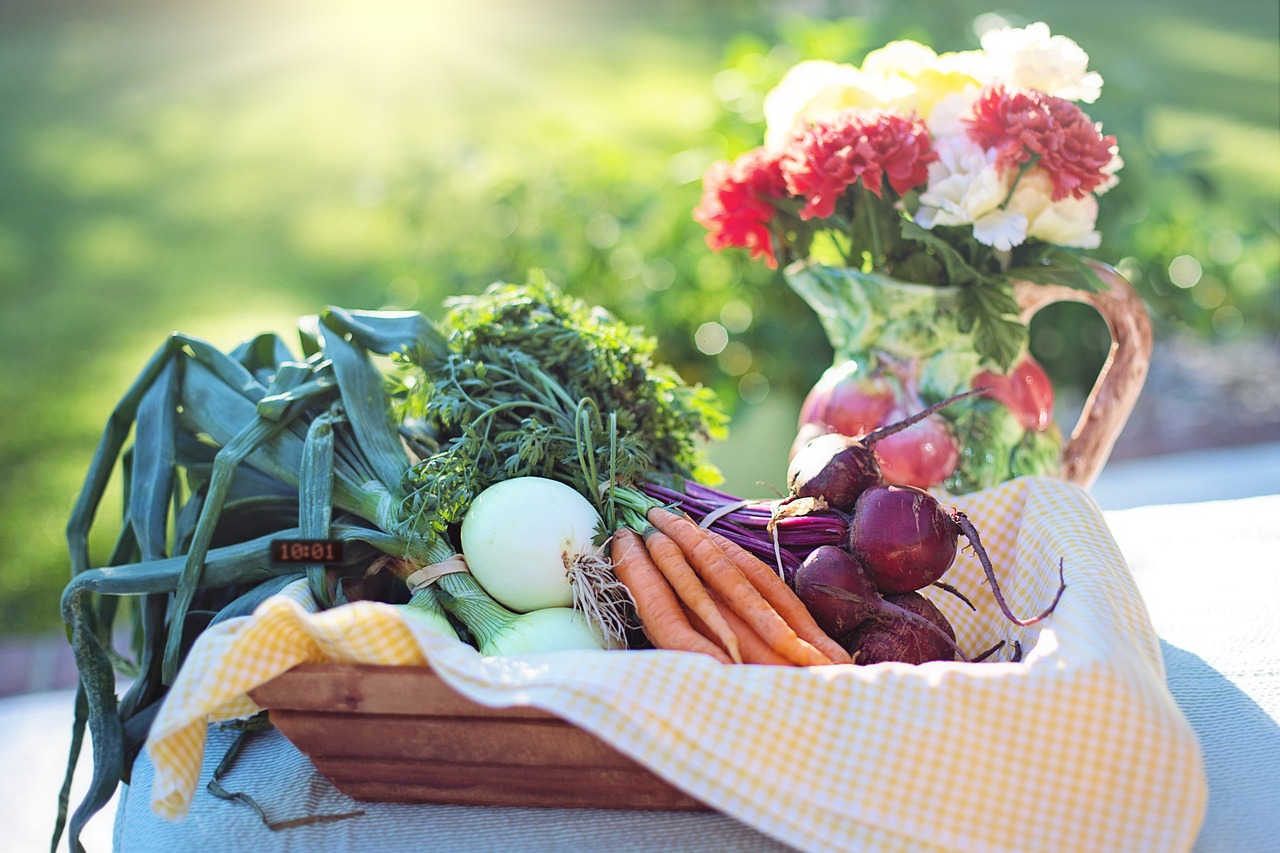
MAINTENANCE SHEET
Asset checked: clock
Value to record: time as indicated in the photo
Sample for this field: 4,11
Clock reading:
10,01
